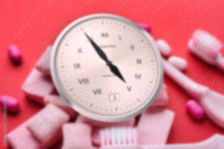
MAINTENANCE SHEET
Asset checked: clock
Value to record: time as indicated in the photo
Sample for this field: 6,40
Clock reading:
4,55
